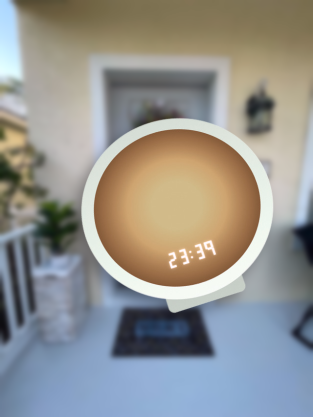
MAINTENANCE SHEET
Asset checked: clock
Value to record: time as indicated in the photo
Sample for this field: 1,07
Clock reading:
23,39
